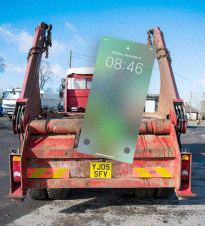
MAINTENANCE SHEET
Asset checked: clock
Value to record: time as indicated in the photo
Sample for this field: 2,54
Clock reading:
8,46
